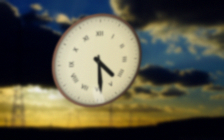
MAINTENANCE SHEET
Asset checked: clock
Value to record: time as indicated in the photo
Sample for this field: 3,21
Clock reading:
4,29
